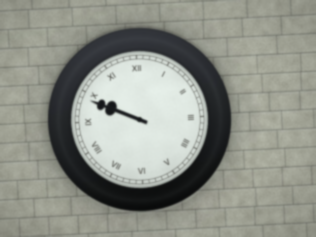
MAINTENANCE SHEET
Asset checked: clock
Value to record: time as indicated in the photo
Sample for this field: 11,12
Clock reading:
9,49
